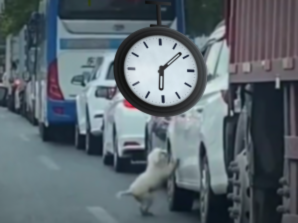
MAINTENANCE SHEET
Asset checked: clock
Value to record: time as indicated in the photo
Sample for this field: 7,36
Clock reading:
6,08
